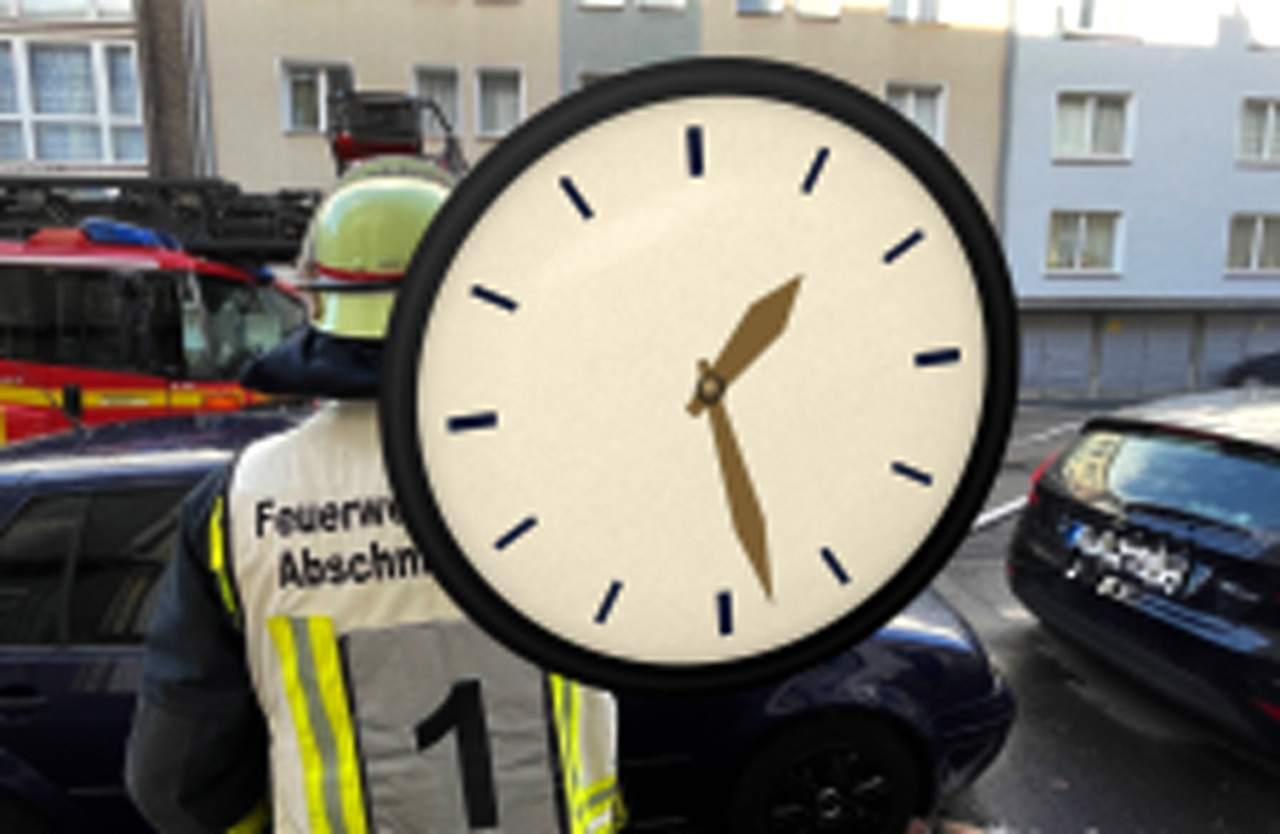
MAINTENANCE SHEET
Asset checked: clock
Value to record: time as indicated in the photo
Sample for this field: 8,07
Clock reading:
1,28
